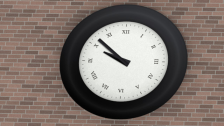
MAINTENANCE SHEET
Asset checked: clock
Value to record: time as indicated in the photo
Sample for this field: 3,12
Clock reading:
9,52
